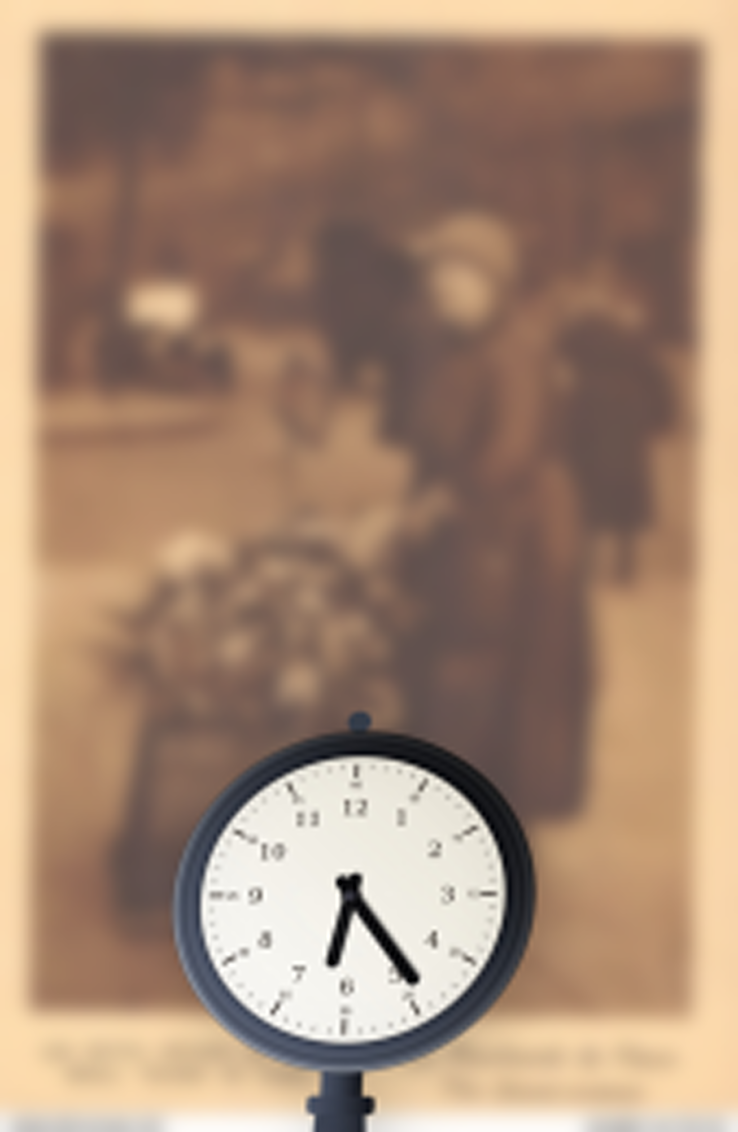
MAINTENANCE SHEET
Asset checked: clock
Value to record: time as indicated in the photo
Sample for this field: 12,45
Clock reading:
6,24
